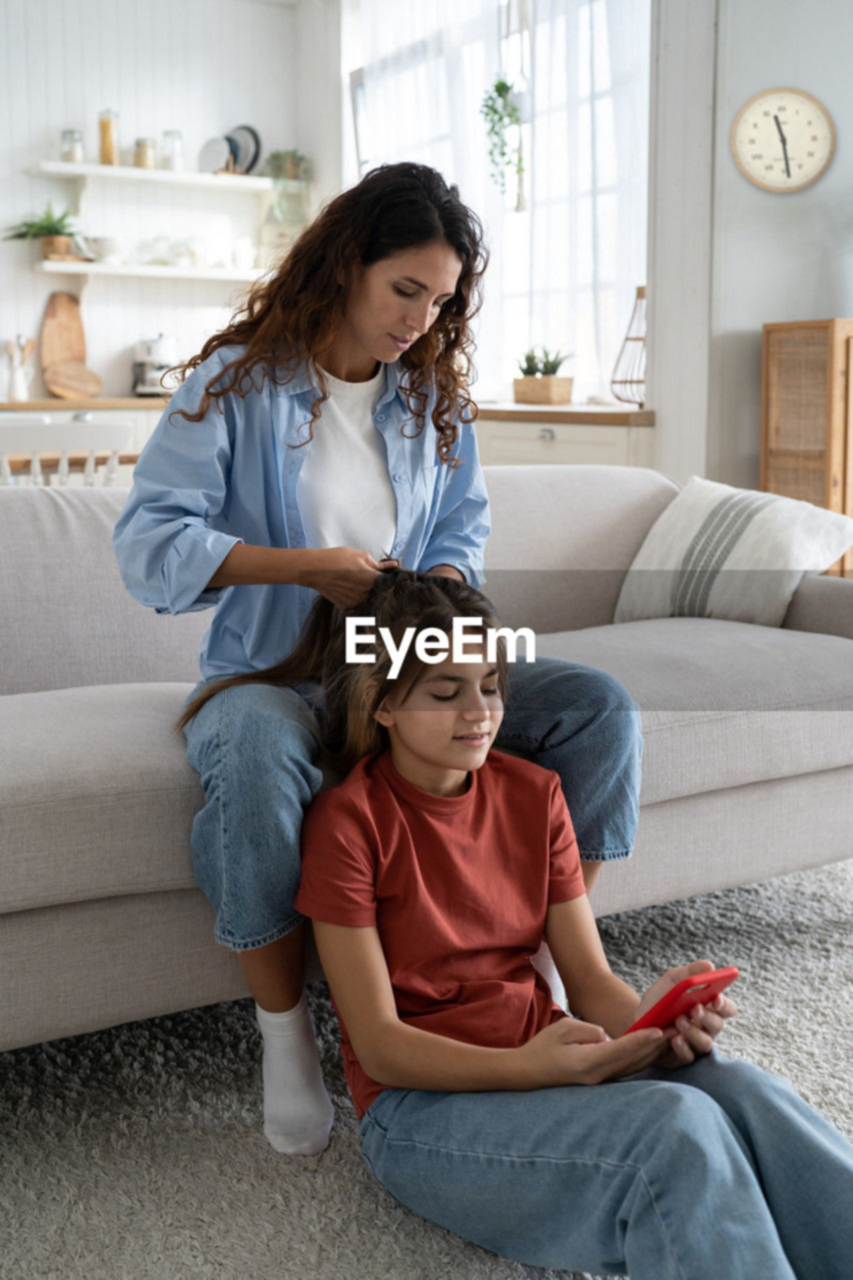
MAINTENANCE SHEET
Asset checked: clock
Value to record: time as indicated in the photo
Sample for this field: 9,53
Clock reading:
11,29
